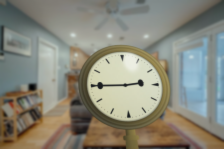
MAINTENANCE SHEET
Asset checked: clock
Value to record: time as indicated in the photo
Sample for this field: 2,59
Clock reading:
2,45
